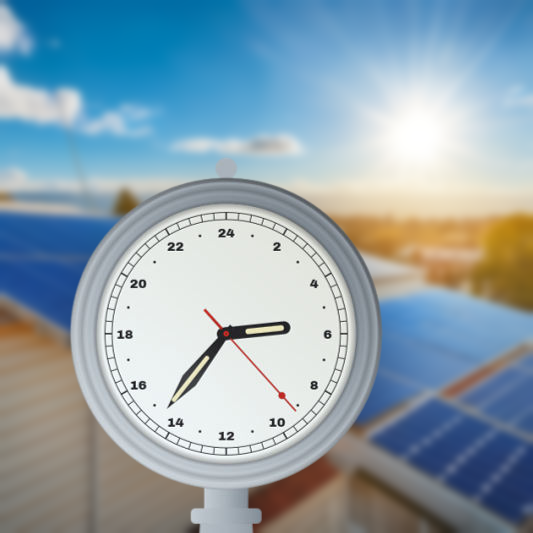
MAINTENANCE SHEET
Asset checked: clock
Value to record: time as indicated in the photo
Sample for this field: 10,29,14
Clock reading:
5,36,23
